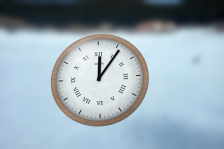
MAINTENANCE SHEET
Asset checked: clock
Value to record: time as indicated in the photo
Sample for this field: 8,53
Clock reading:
12,06
